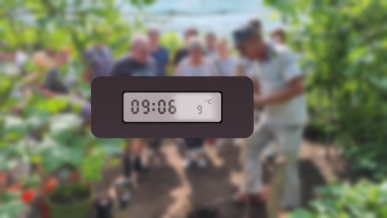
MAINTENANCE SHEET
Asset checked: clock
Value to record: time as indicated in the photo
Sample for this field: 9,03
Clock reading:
9,06
